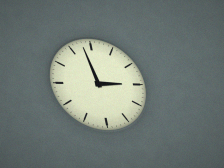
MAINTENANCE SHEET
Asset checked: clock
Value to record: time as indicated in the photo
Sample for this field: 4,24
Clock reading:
2,58
